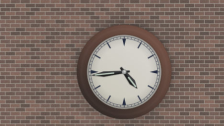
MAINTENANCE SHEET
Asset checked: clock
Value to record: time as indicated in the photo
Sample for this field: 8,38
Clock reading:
4,44
